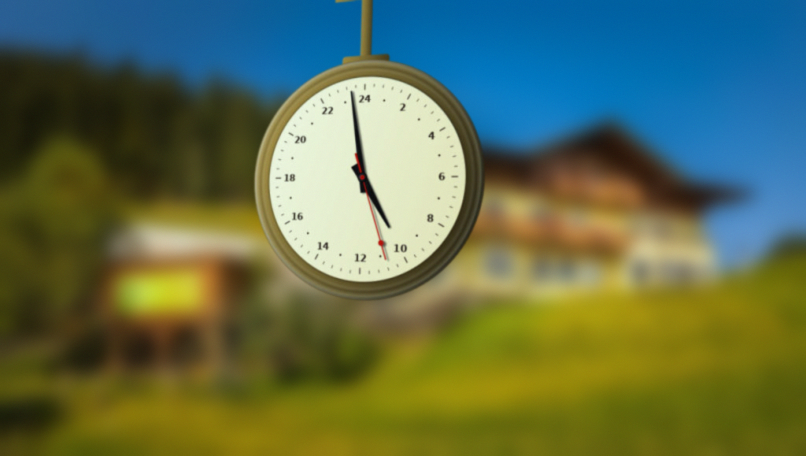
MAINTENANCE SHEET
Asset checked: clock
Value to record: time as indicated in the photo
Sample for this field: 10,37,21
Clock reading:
9,58,27
